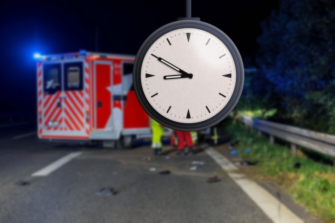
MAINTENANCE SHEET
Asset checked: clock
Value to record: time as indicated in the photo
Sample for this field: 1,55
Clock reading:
8,50
